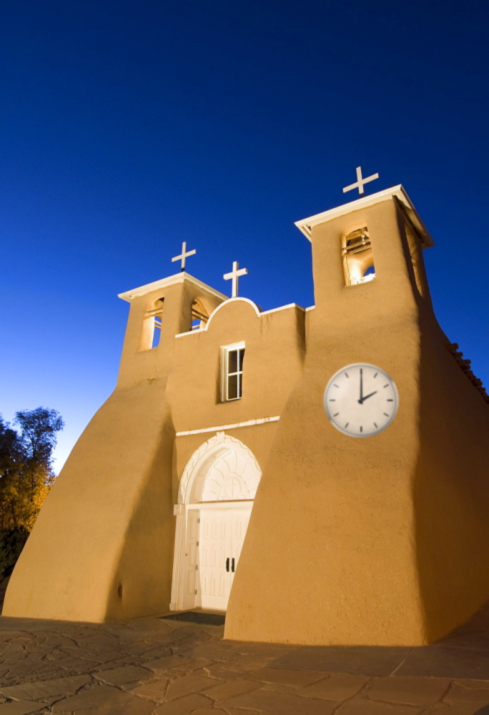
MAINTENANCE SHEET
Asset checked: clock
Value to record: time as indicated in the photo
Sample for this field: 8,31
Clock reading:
2,00
